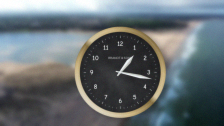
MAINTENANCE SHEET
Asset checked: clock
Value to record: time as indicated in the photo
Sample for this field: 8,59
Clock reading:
1,17
